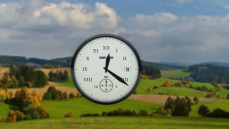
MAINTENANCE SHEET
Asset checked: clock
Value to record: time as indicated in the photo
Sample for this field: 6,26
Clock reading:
12,21
